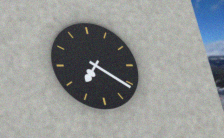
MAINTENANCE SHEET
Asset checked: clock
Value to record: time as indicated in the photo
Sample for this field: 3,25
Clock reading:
7,21
